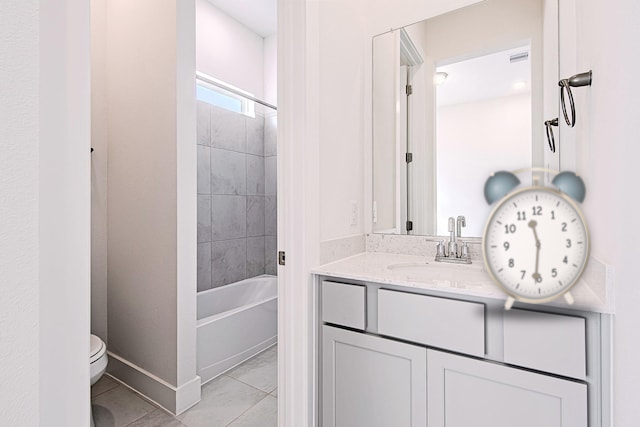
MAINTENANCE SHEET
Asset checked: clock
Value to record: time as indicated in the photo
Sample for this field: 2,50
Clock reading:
11,31
